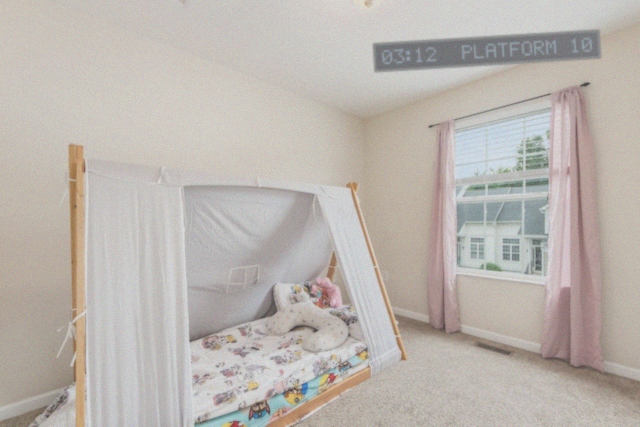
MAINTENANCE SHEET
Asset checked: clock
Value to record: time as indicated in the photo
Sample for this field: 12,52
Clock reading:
3,12
